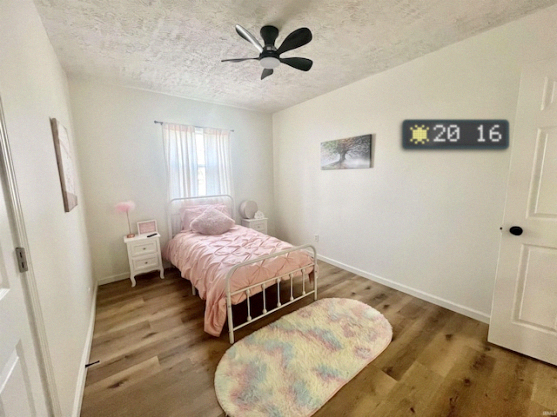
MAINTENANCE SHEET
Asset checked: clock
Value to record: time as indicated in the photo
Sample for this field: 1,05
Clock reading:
20,16
